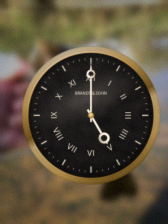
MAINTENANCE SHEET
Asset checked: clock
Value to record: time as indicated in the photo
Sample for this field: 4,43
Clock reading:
5,00
